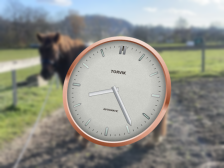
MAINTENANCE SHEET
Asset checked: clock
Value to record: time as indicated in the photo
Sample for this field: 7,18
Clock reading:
8,24
